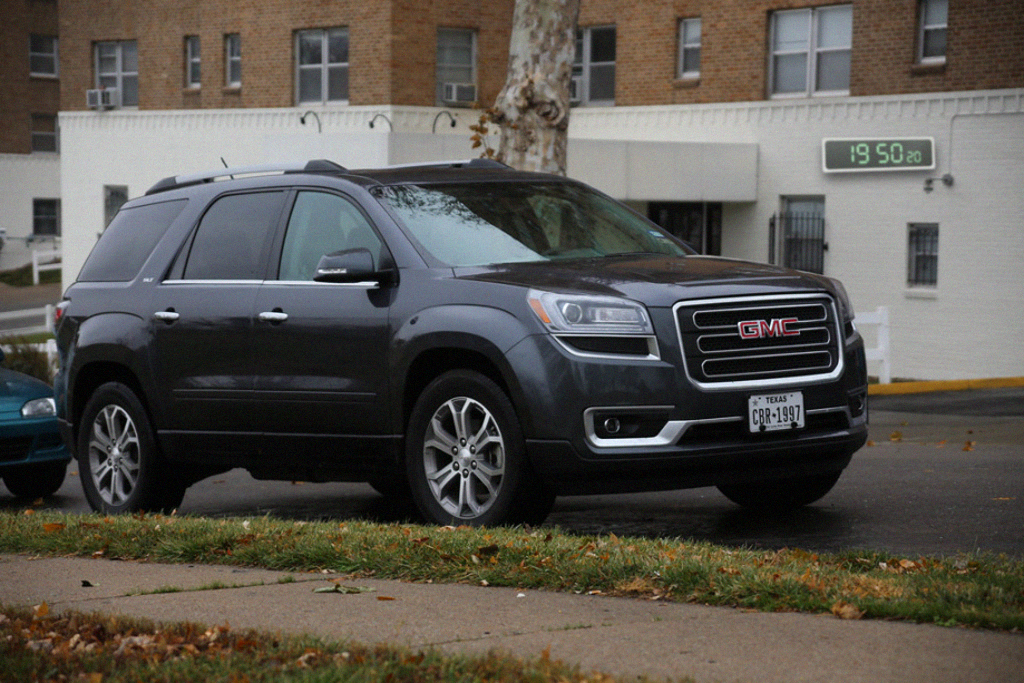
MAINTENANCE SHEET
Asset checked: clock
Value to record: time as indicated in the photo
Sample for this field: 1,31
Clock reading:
19,50
